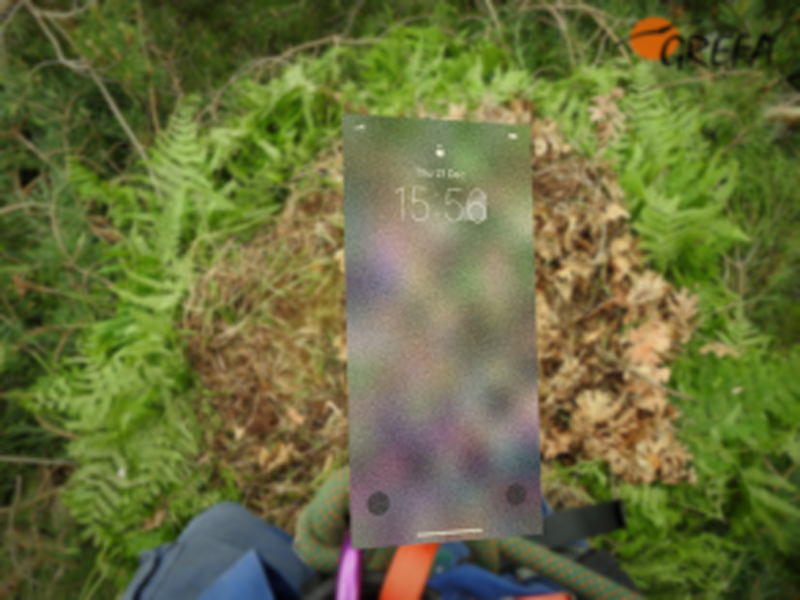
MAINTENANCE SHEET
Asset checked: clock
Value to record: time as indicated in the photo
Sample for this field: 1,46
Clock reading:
15,56
